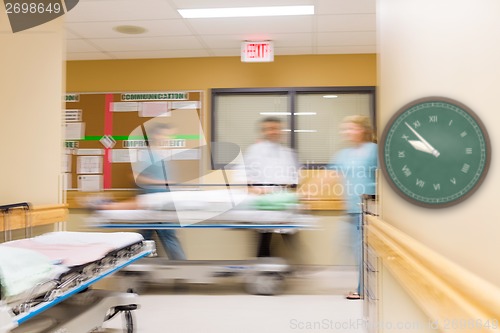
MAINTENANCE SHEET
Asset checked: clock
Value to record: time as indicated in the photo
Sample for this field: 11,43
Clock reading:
9,53
